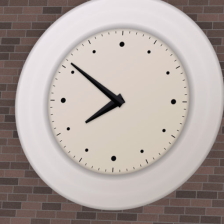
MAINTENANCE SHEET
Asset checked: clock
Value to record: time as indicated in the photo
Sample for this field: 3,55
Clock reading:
7,51
